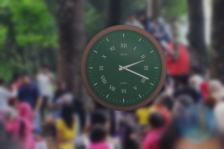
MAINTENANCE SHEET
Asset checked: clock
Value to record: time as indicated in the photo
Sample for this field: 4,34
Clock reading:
2,19
